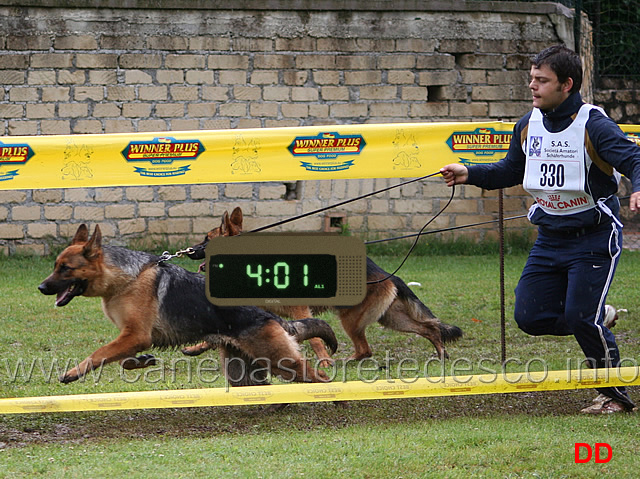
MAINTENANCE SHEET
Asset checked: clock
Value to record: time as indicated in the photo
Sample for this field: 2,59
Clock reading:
4,01
